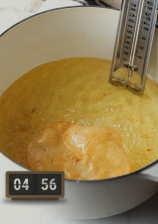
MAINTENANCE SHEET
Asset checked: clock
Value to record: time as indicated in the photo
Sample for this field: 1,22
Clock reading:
4,56
